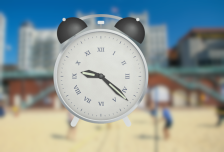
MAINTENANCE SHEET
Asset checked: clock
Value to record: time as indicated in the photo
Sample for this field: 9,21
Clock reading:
9,22
